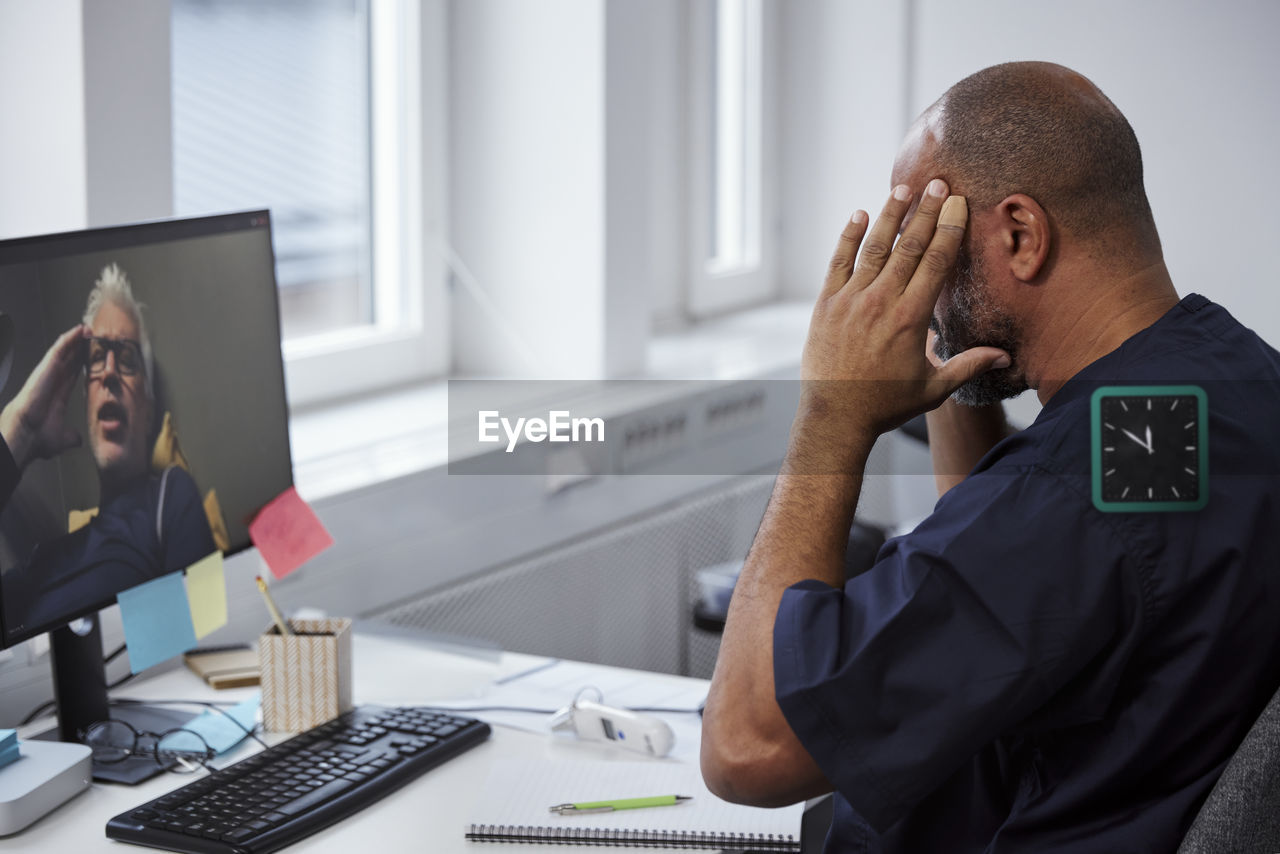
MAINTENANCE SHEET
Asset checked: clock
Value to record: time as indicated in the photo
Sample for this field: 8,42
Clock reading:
11,51
